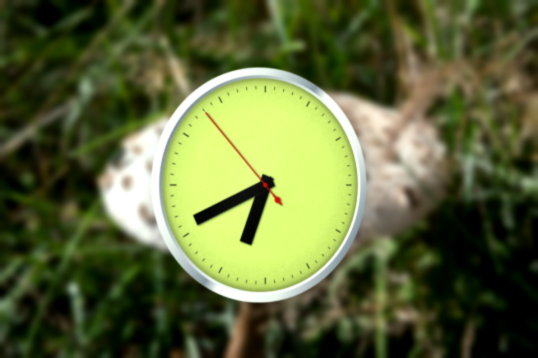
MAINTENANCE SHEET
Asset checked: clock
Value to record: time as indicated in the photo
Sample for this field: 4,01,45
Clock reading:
6,40,53
